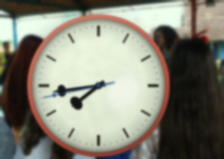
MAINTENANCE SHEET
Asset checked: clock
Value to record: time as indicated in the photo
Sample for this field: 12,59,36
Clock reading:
7,43,43
